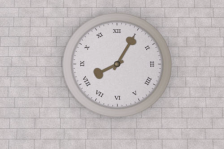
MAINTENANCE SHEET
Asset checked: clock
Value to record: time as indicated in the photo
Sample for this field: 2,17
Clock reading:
8,05
